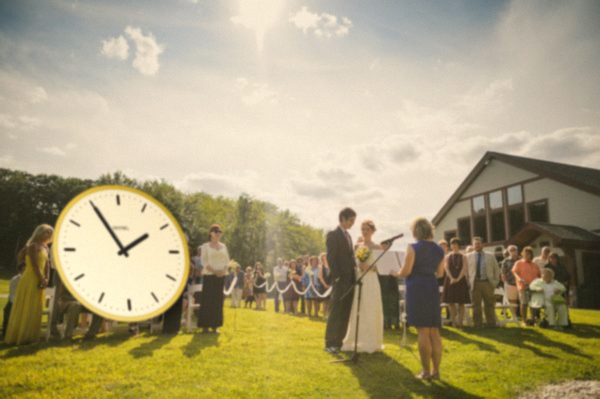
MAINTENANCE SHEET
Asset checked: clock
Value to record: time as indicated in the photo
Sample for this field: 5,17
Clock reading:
1,55
